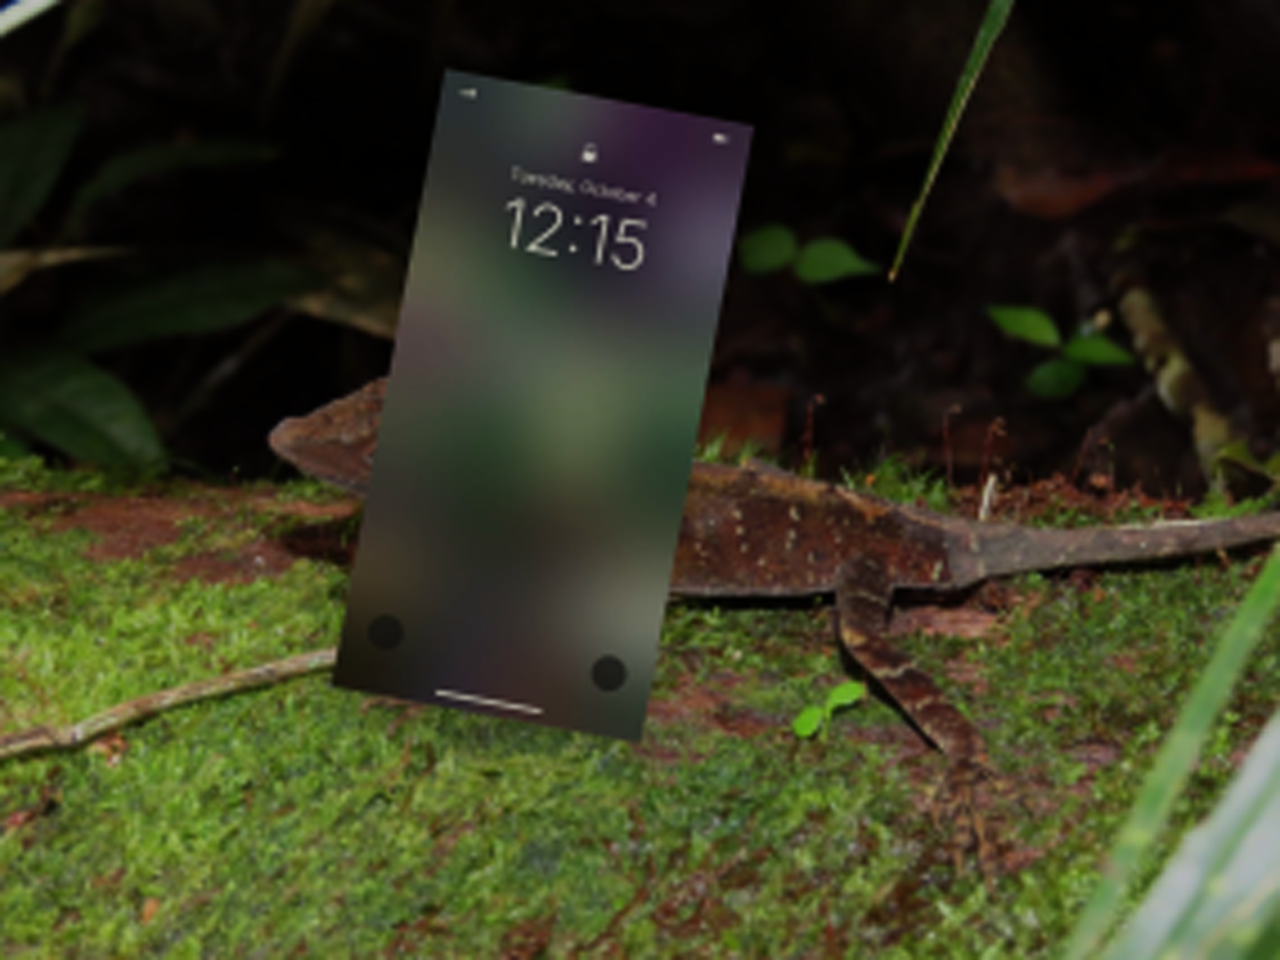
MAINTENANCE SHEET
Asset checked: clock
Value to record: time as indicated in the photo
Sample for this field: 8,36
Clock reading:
12,15
